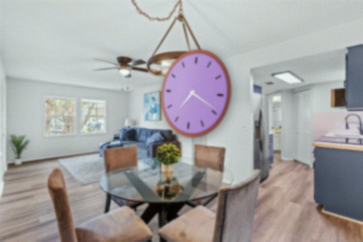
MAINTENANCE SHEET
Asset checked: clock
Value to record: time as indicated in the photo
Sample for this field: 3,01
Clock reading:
7,19
